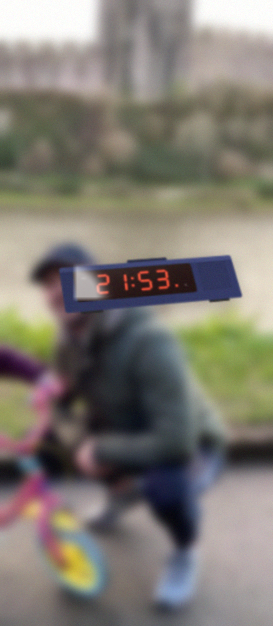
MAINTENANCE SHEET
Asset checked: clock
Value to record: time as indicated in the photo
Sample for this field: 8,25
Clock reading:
21,53
